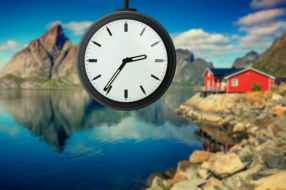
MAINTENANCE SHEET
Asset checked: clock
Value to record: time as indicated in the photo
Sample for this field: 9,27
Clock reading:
2,36
